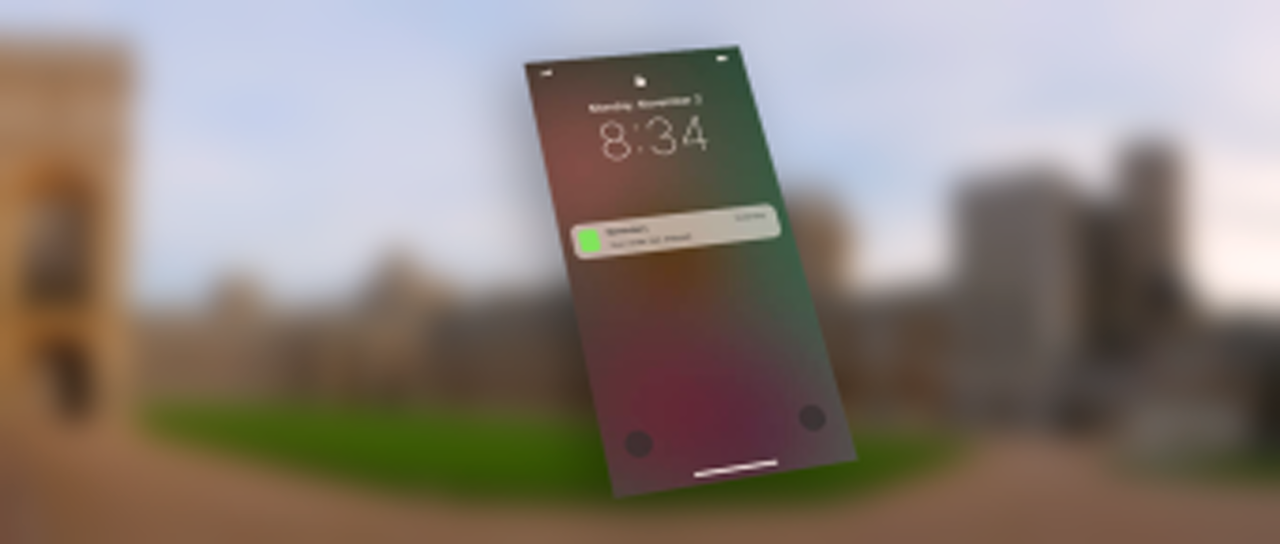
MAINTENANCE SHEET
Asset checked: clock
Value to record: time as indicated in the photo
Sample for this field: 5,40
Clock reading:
8,34
